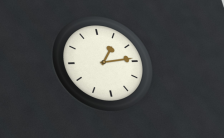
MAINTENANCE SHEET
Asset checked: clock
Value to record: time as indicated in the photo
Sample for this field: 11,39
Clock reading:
1,14
